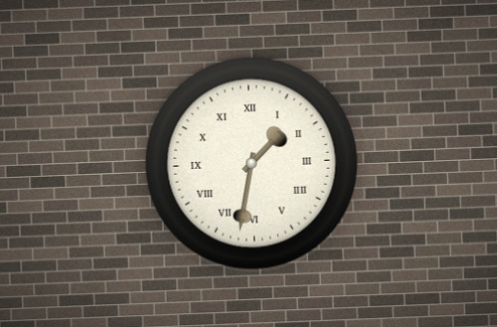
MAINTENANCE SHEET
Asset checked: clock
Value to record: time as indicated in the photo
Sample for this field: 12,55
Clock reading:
1,32
